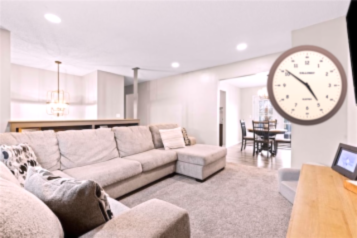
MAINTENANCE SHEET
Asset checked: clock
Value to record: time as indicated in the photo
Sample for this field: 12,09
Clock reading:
4,51
